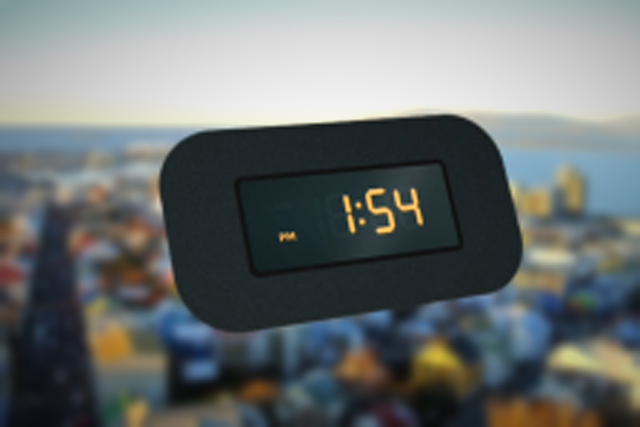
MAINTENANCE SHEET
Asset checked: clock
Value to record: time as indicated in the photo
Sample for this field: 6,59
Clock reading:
1,54
